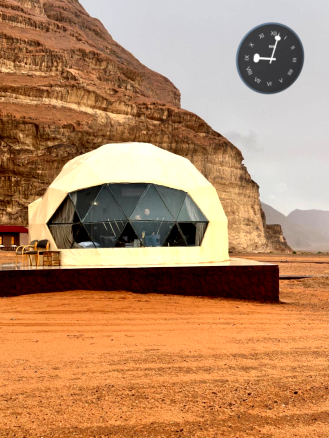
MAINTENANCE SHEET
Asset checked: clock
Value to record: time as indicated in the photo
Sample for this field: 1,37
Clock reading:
9,02
